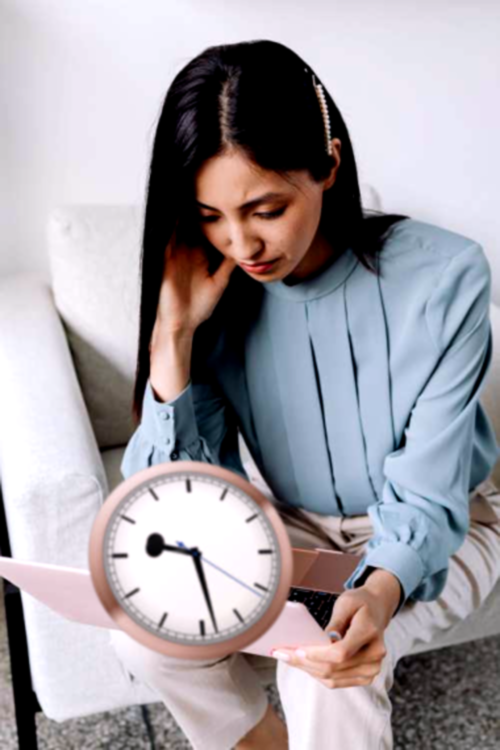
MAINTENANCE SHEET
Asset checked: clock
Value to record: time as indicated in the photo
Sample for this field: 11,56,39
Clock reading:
9,28,21
